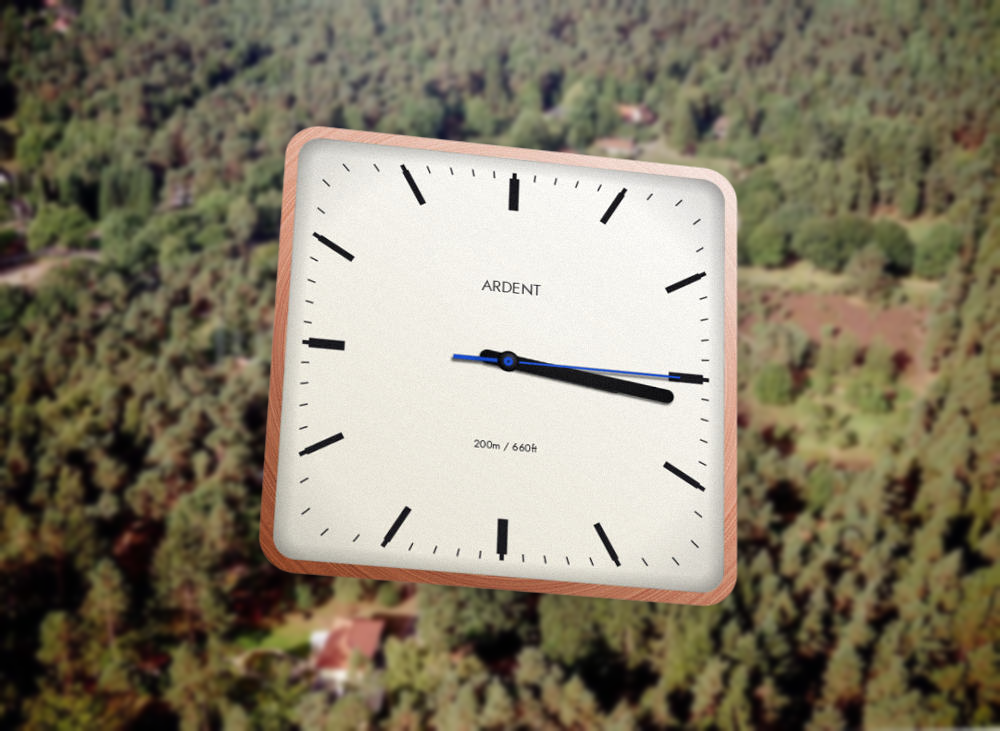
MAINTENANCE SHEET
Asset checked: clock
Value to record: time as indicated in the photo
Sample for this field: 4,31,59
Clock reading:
3,16,15
